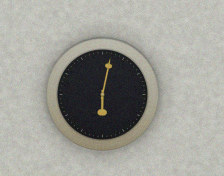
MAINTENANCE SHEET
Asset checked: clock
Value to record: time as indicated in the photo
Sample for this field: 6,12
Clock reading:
6,02
